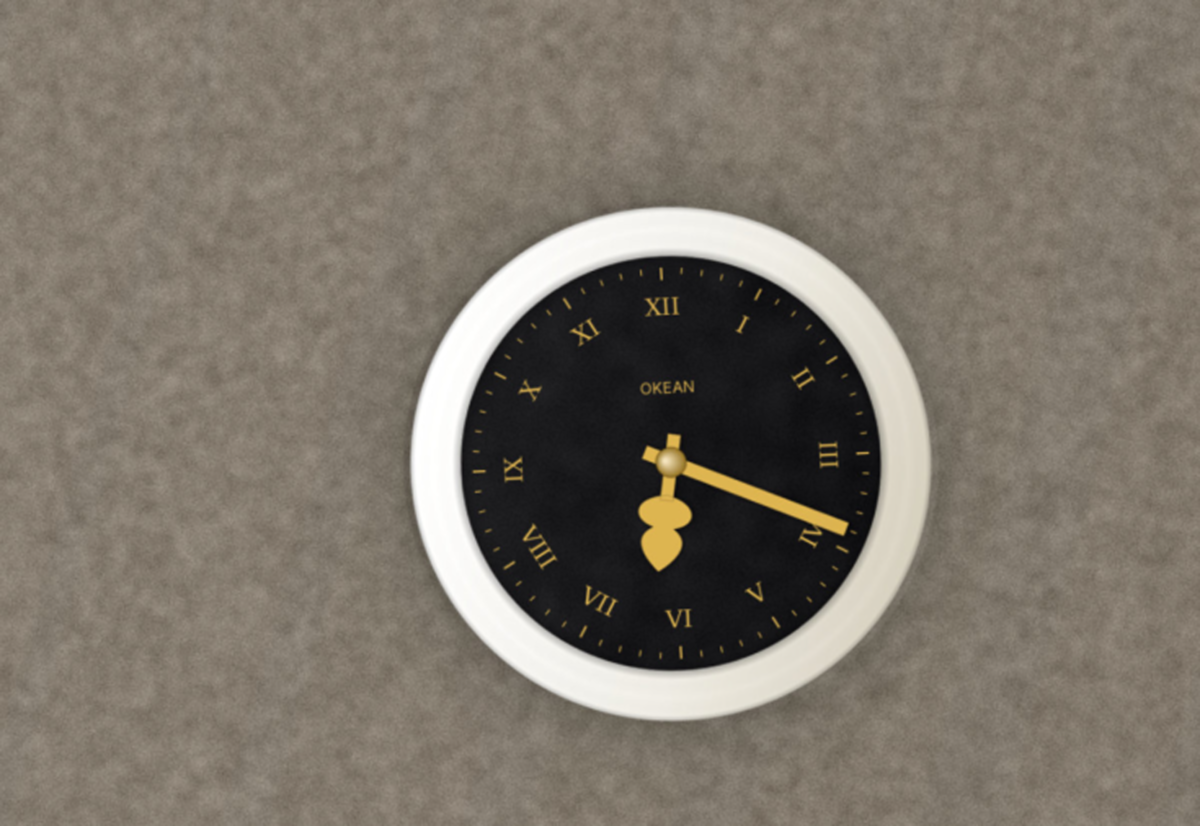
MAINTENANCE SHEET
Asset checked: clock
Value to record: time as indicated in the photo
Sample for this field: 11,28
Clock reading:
6,19
